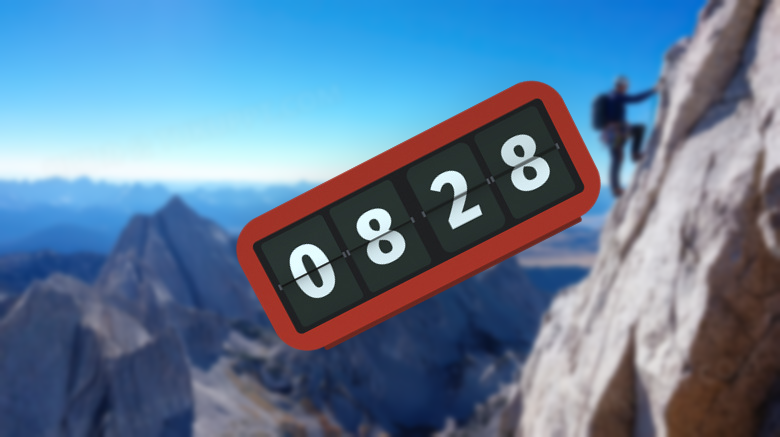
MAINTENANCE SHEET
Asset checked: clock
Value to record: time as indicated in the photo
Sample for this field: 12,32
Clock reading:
8,28
